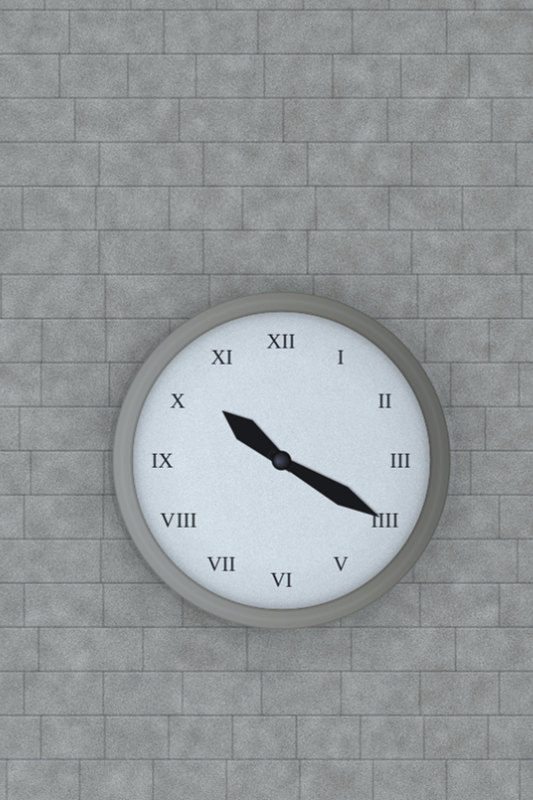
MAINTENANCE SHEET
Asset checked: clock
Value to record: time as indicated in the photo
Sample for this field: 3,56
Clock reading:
10,20
